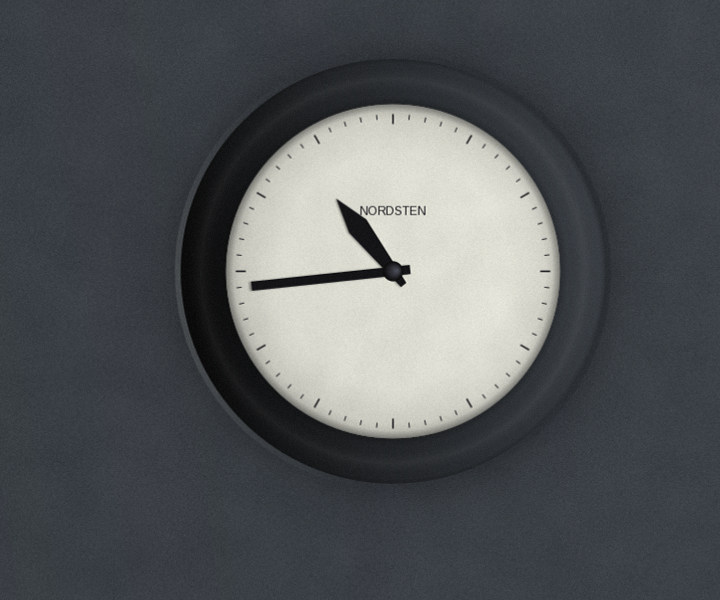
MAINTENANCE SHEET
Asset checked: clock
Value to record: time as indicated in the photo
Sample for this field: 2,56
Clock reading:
10,44
